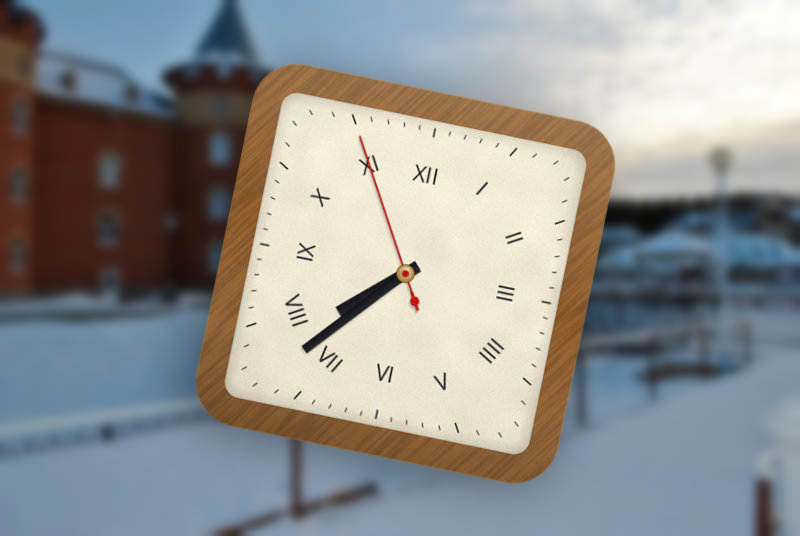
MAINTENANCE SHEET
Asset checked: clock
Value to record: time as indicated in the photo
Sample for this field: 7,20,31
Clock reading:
7,36,55
